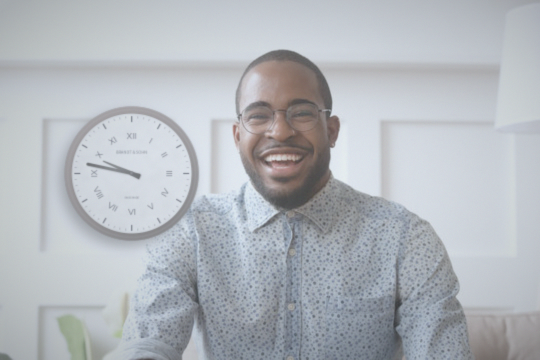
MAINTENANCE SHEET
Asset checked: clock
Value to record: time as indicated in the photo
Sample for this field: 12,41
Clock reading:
9,47
